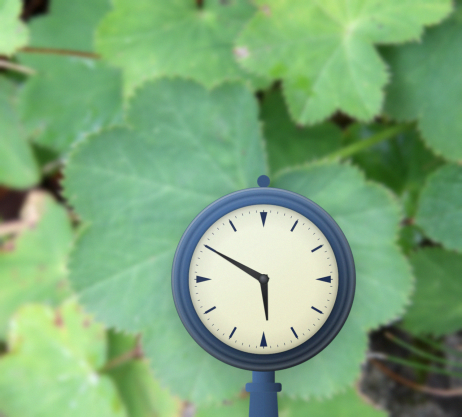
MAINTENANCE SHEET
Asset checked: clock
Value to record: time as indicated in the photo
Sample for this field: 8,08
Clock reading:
5,50
